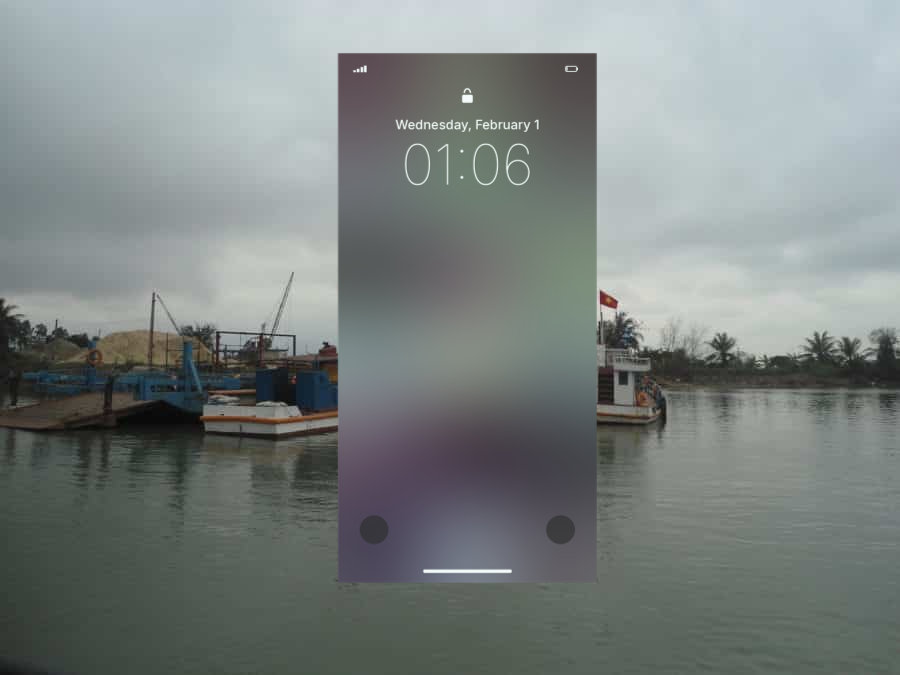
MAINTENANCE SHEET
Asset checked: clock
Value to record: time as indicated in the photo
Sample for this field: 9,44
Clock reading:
1,06
